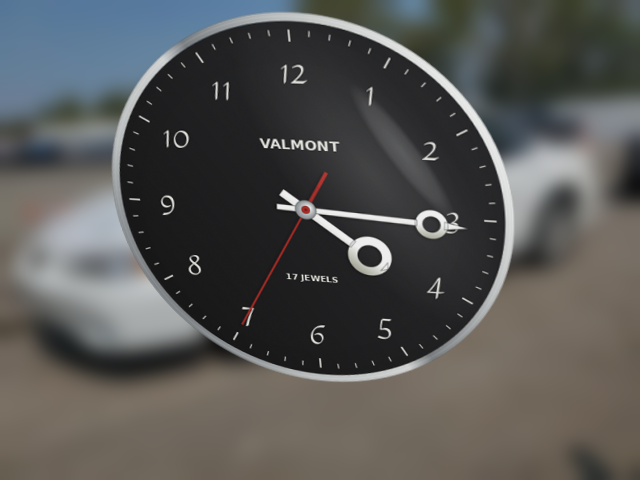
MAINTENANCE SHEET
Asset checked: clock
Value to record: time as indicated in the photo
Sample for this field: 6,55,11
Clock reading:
4,15,35
